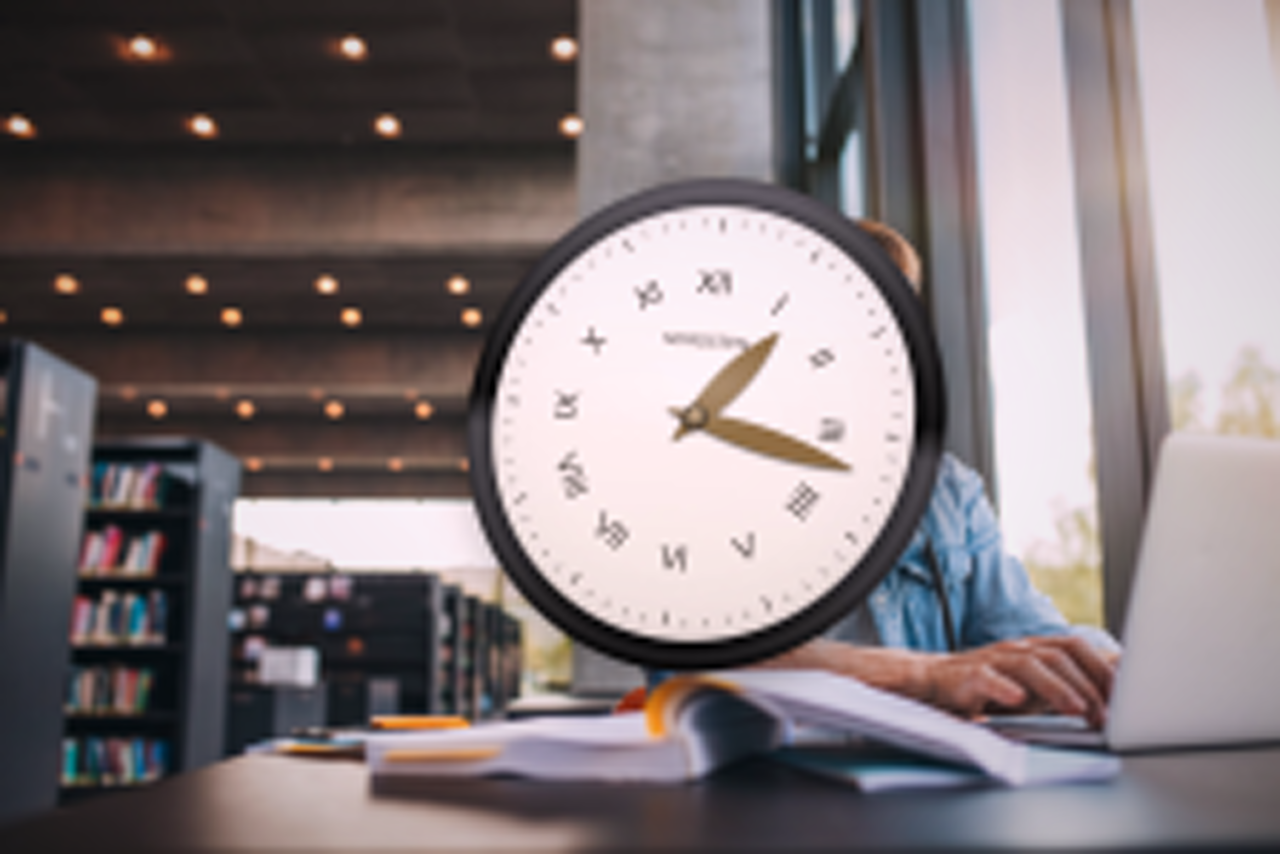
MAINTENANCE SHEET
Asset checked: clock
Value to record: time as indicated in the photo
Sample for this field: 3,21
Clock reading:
1,17
